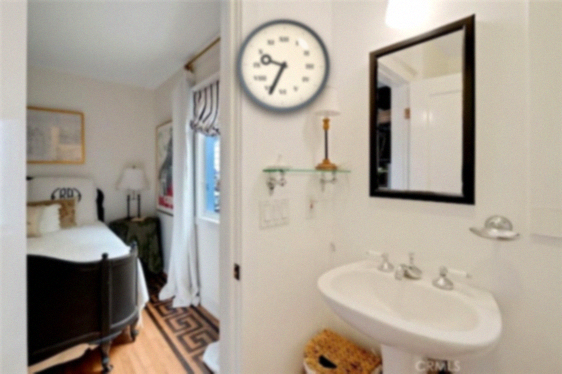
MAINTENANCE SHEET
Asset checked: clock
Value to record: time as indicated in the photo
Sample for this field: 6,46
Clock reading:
9,34
